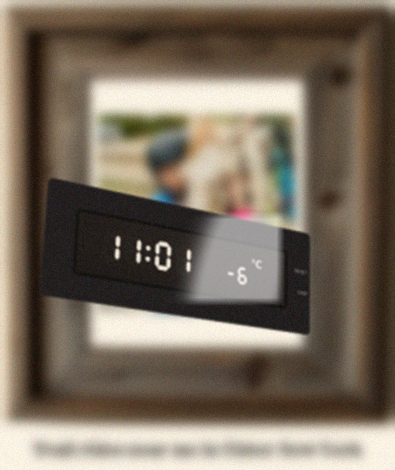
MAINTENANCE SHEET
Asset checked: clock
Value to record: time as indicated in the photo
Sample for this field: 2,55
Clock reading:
11,01
